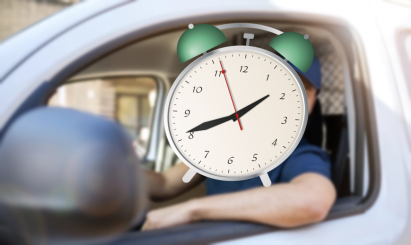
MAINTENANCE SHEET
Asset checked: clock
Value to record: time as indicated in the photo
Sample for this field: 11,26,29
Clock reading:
1,40,56
